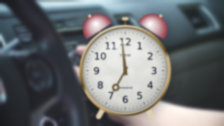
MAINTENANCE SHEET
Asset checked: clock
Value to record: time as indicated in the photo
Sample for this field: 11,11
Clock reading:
6,59
